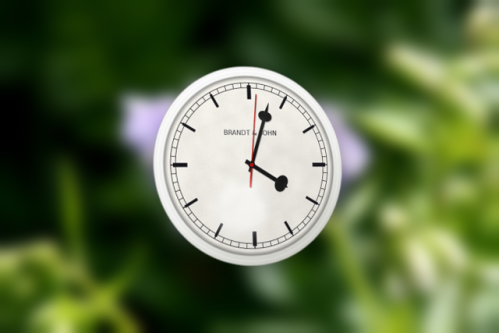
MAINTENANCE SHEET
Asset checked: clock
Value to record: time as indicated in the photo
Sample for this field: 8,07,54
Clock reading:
4,03,01
